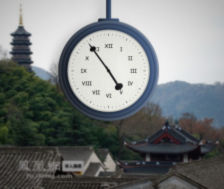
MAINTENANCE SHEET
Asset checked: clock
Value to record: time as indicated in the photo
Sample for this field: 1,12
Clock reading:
4,54
